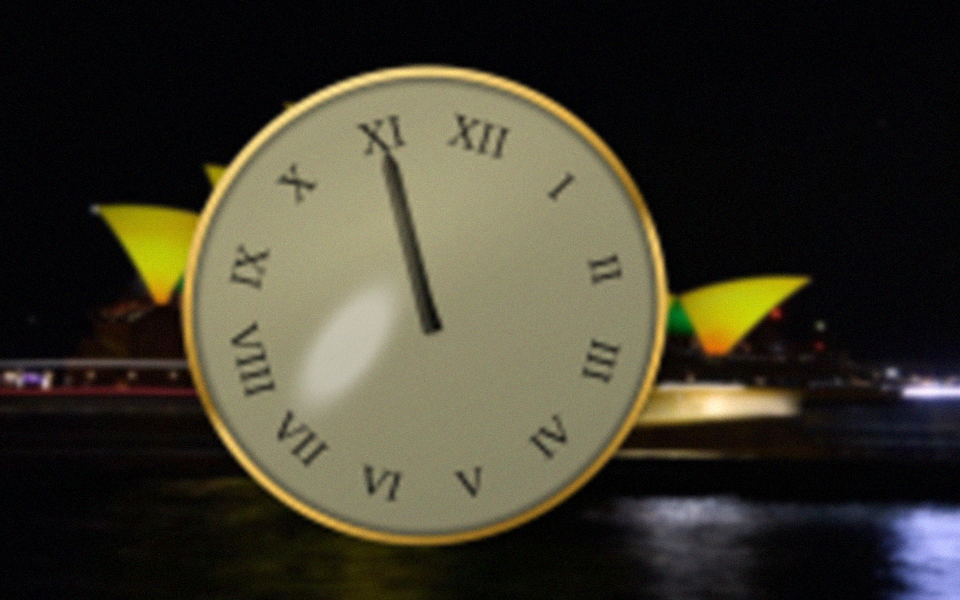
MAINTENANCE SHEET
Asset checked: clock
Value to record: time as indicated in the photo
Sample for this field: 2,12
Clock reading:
10,55
